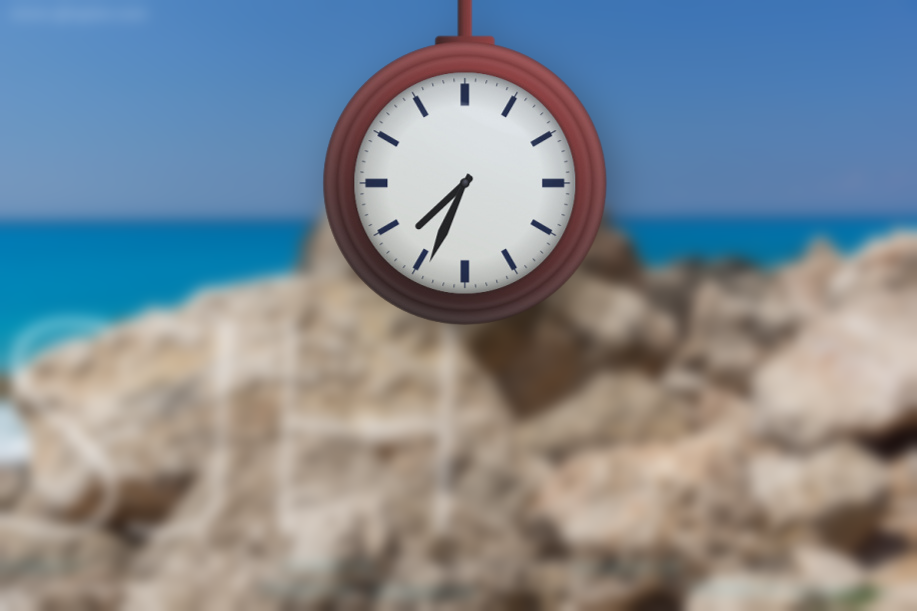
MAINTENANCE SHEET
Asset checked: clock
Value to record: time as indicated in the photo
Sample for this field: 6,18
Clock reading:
7,34
